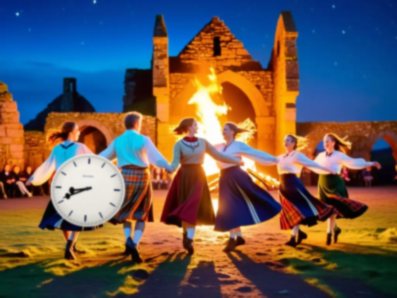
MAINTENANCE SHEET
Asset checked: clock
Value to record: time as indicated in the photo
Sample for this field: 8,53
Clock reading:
8,41
